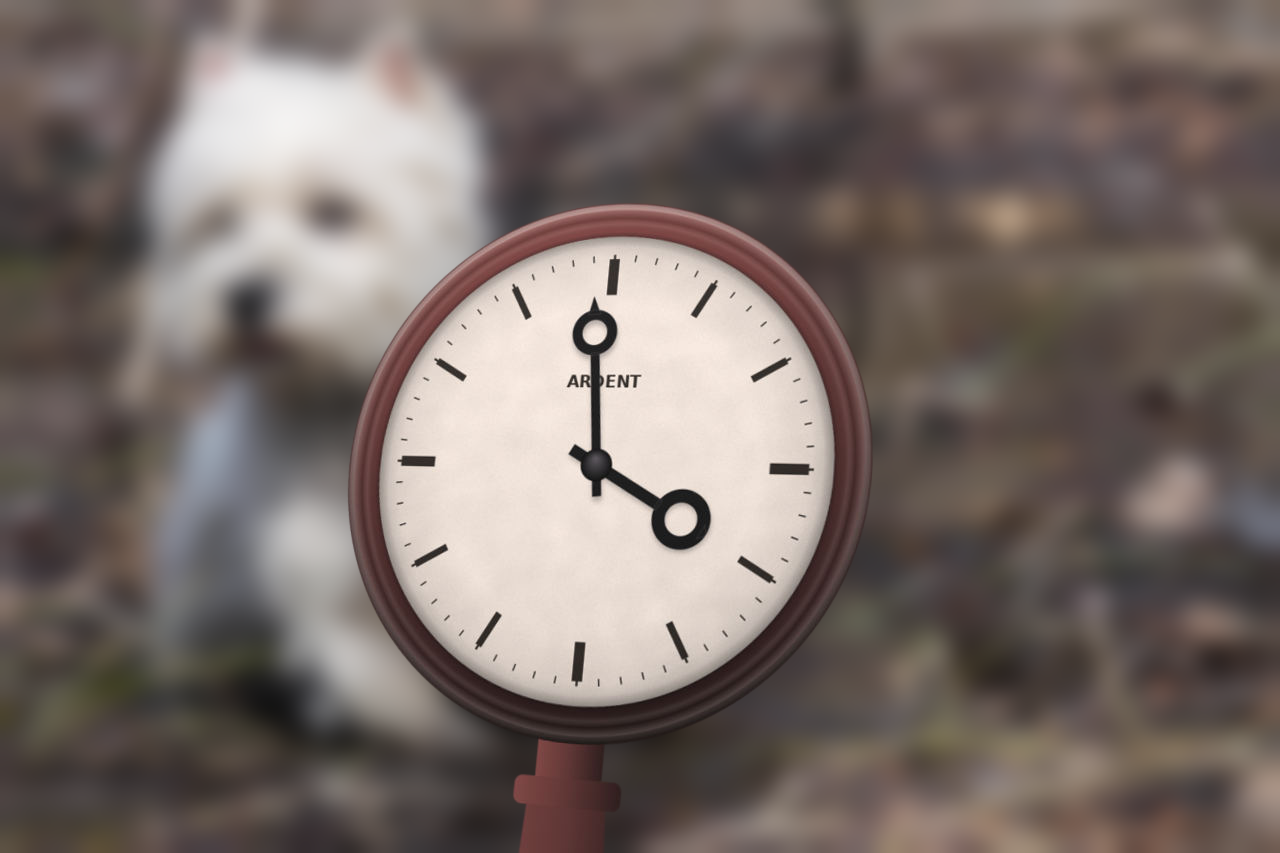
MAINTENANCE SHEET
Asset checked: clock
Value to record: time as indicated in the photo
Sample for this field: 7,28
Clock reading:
3,59
